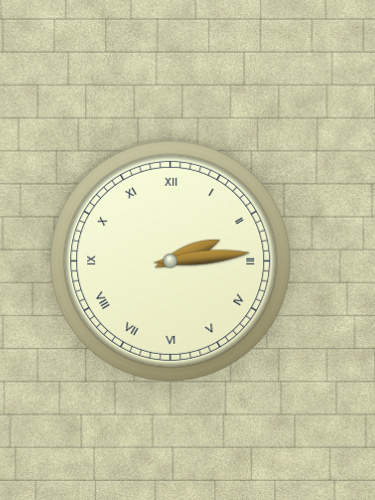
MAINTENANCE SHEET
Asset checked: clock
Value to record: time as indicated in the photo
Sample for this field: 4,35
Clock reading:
2,14
